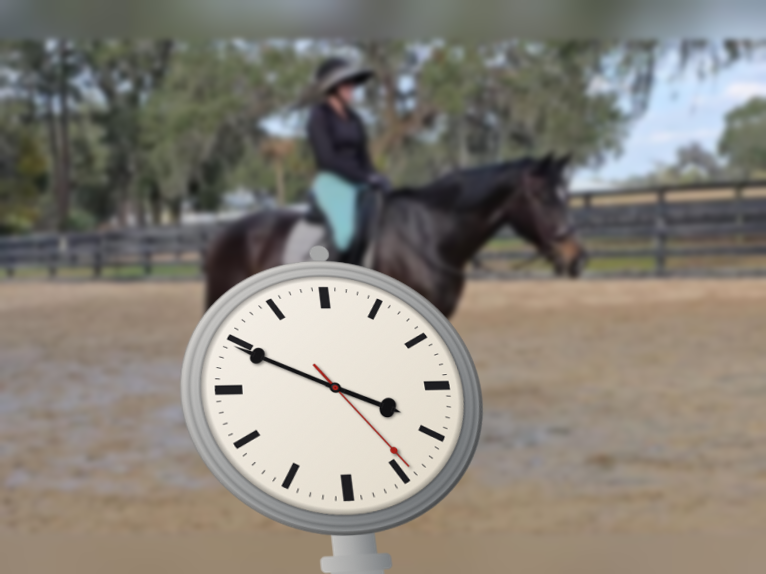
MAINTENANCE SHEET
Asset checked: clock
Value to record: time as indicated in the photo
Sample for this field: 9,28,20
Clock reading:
3,49,24
